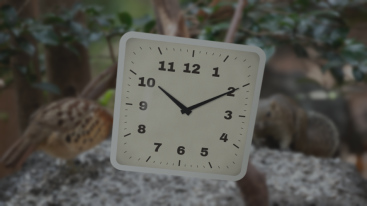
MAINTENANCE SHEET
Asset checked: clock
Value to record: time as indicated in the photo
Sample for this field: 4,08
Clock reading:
10,10
